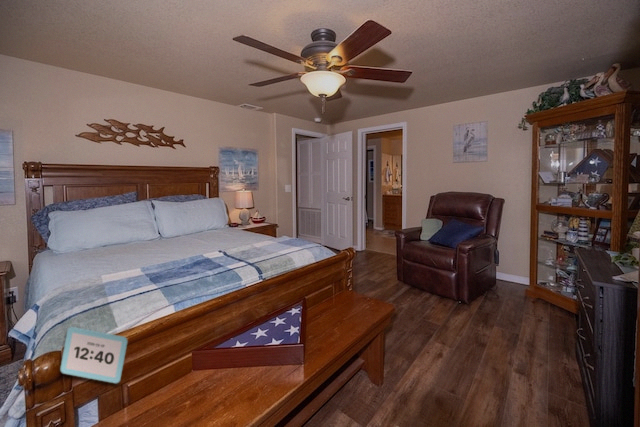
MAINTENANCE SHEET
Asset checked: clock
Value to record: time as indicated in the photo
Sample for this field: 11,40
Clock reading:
12,40
